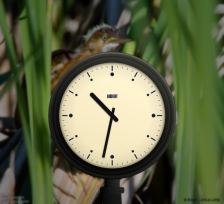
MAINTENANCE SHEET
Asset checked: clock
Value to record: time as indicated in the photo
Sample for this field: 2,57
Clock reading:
10,32
